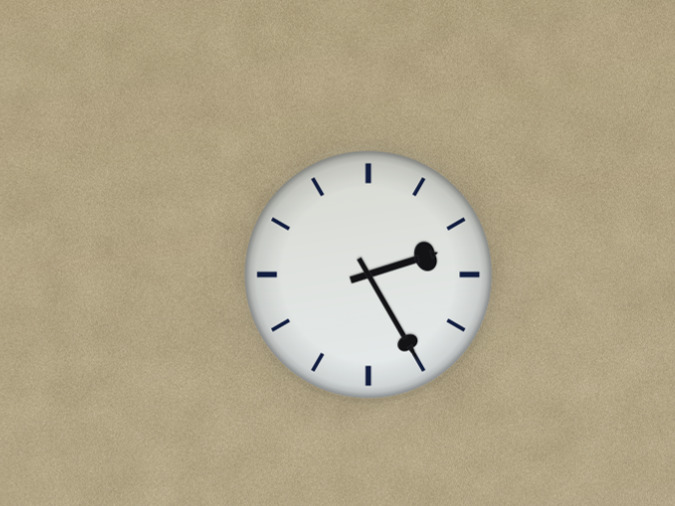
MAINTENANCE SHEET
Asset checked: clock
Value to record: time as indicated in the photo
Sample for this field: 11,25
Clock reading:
2,25
